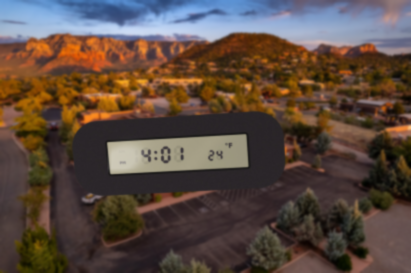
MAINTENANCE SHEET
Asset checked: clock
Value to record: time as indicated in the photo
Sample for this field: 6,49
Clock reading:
4,01
